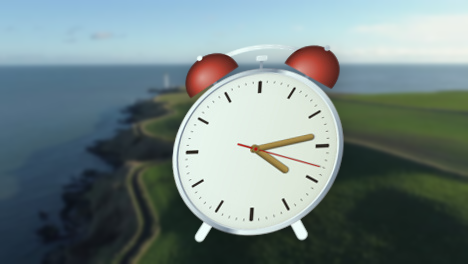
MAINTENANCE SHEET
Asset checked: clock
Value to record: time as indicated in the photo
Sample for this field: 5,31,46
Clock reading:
4,13,18
